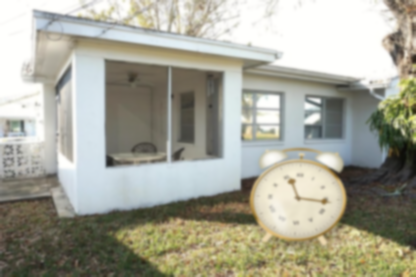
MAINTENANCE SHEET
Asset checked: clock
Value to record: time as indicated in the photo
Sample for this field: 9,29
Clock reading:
11,16
